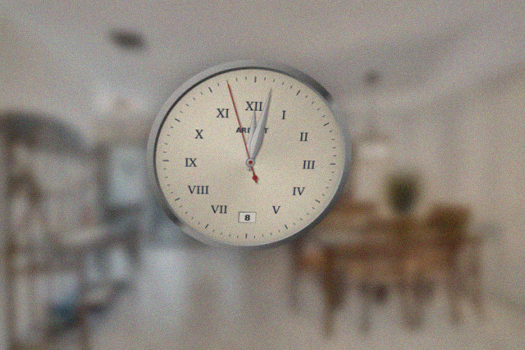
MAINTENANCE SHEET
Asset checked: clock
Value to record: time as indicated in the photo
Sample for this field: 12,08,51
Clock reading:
12,01,57
